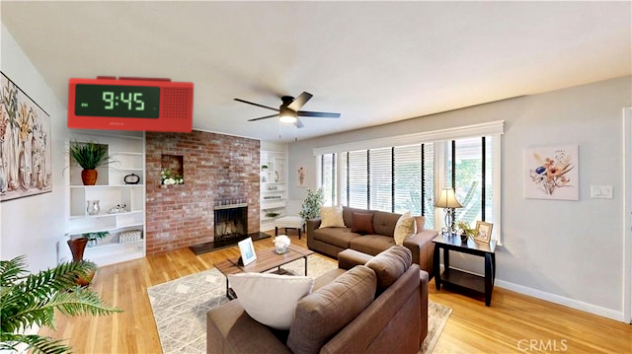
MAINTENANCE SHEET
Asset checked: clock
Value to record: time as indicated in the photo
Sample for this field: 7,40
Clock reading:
9,45
